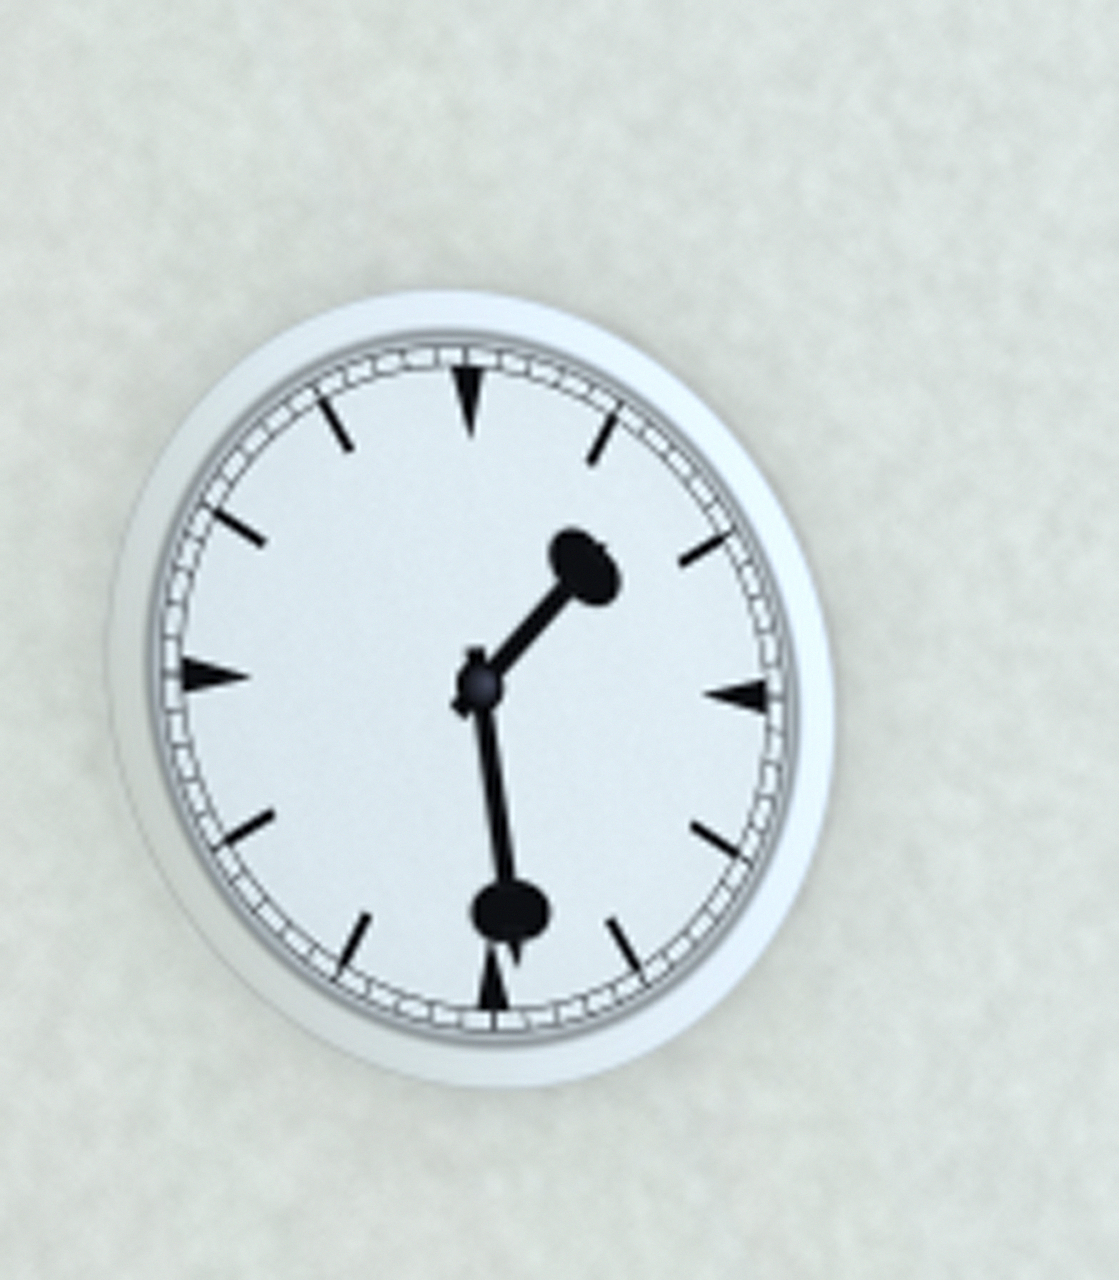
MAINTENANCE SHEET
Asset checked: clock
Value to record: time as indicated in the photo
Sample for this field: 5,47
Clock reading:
1,29
